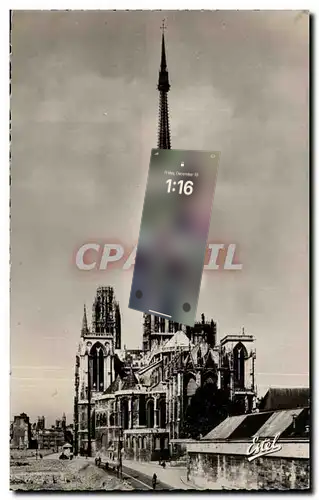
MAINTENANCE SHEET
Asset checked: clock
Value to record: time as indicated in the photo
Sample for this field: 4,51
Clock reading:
1,16
